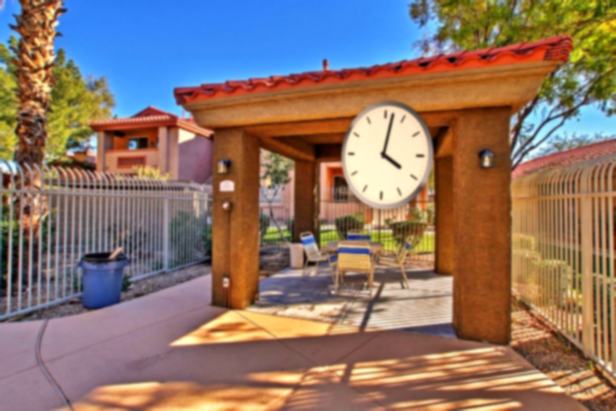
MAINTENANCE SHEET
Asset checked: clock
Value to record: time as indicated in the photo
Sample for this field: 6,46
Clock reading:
4,02
